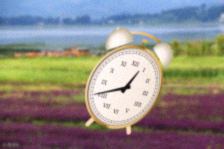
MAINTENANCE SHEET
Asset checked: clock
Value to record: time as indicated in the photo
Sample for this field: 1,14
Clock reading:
12,41
